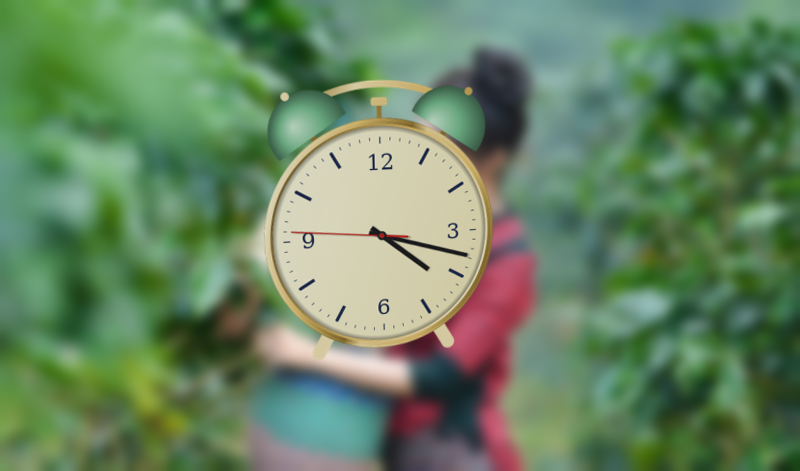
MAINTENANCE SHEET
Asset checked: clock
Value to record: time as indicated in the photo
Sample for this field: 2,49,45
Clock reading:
4,17,46
